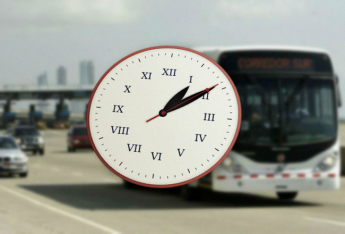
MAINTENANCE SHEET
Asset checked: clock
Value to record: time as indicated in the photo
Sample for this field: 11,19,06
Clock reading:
1,09,09
